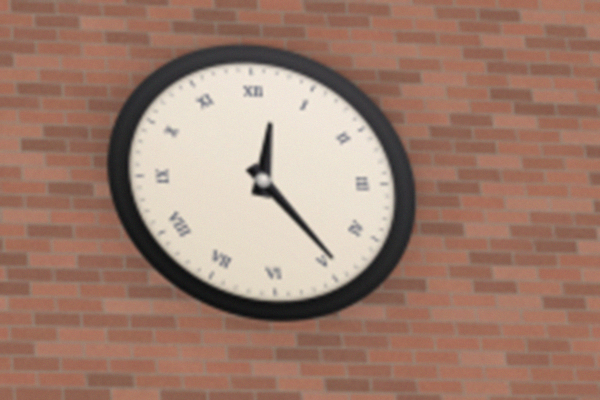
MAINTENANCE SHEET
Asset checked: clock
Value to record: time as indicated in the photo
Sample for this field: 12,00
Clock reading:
12,24
